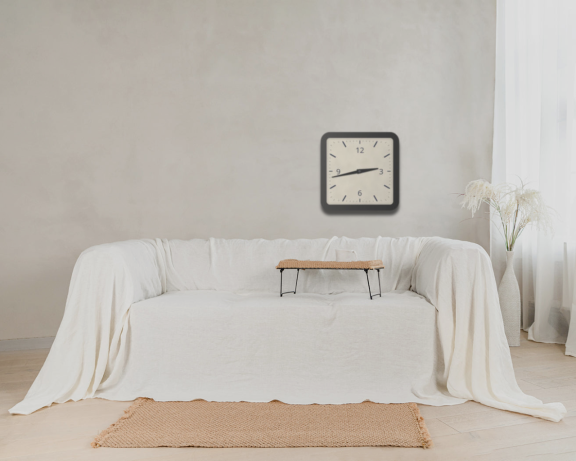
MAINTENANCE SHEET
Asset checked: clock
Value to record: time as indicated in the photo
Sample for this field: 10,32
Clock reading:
2,43
